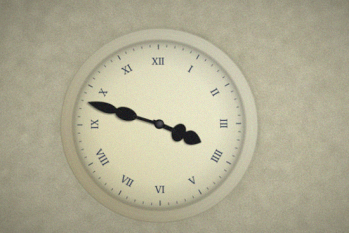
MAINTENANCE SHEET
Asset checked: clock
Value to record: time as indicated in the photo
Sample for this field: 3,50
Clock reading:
3,48
